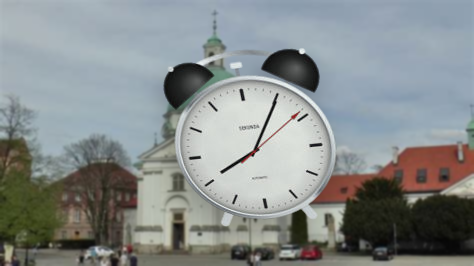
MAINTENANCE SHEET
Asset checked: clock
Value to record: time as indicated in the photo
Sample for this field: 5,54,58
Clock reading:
8,05,09
